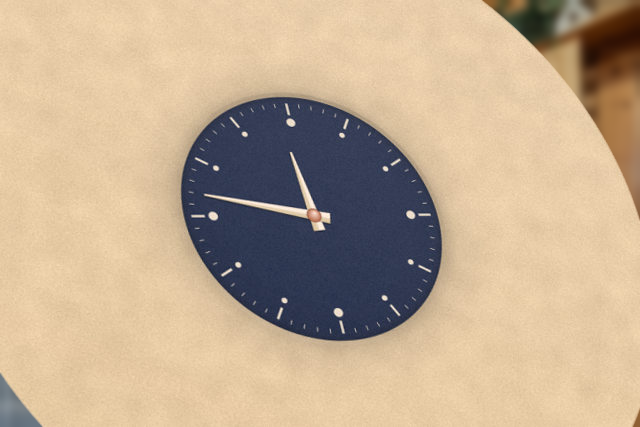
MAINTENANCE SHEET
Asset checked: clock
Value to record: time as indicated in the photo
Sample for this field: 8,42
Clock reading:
11,47
